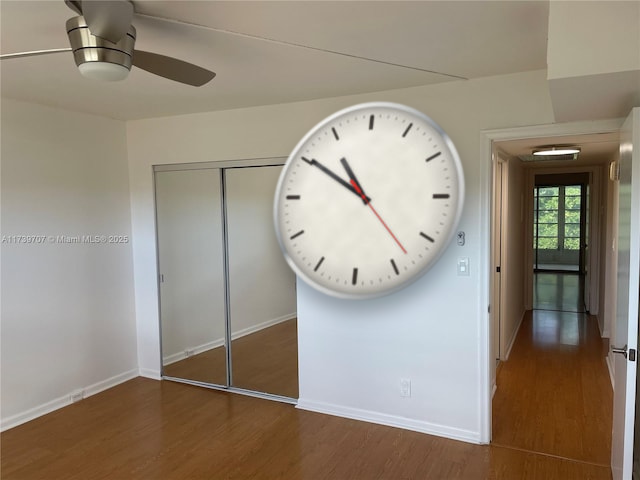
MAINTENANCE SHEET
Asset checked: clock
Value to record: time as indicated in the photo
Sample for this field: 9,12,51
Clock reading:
10,50,23
